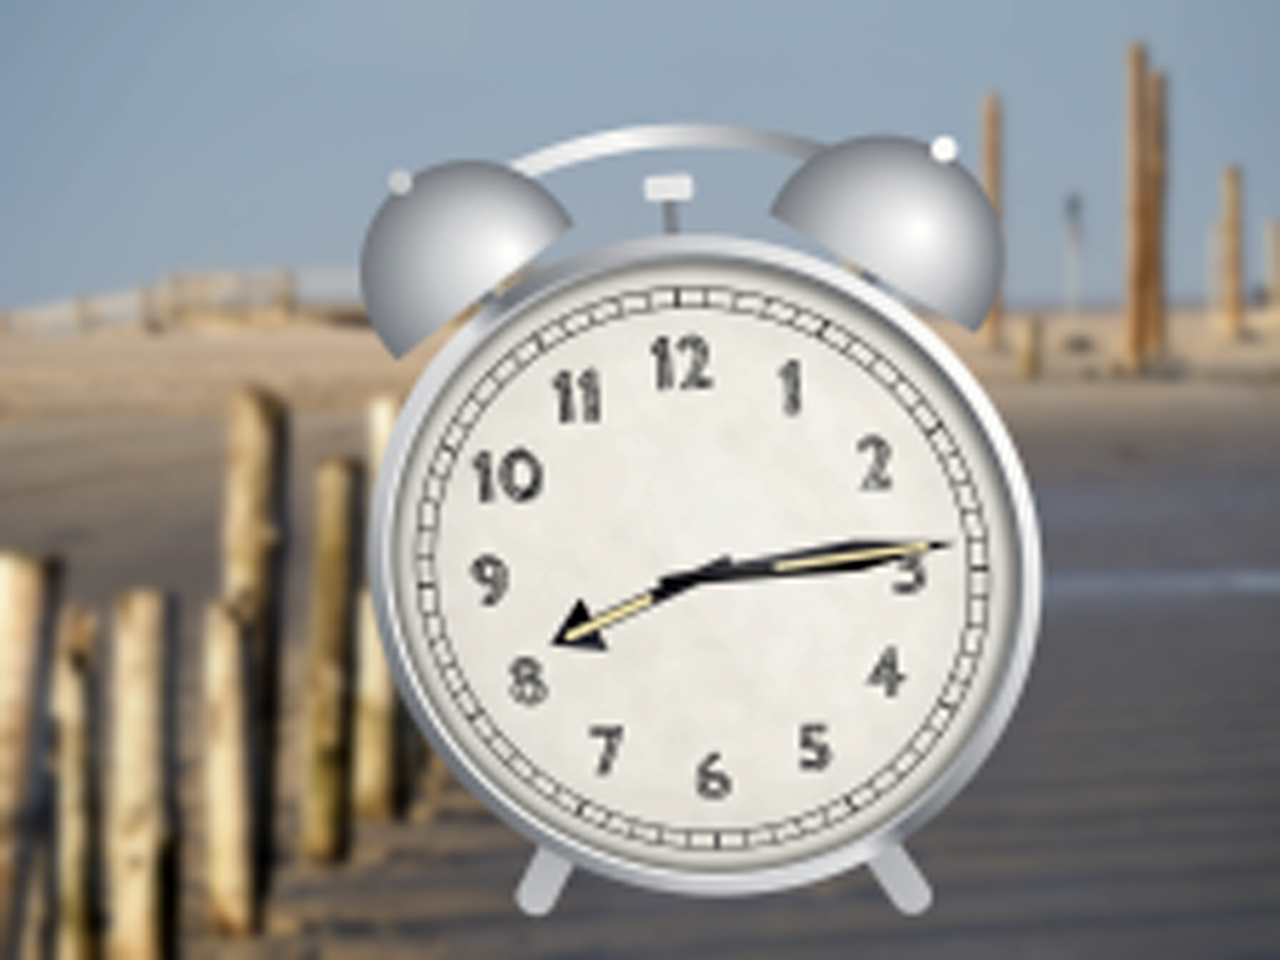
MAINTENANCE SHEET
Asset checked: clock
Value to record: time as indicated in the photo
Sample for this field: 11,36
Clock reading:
8,14
